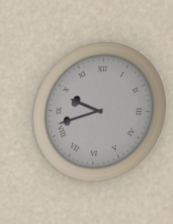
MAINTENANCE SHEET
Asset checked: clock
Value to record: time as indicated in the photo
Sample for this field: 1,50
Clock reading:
9,42
